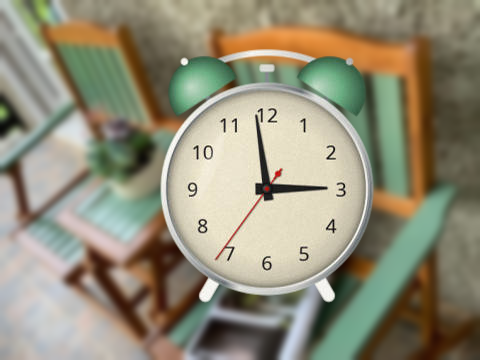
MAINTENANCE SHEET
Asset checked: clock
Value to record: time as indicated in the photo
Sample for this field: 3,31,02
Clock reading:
2,58,36
